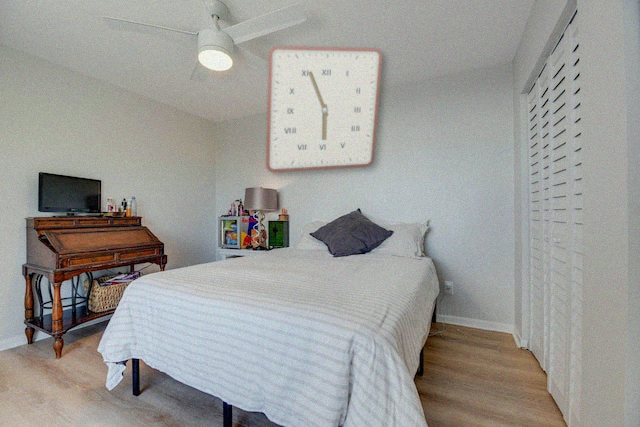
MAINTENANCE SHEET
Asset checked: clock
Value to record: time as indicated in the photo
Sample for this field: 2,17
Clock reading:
5,56
